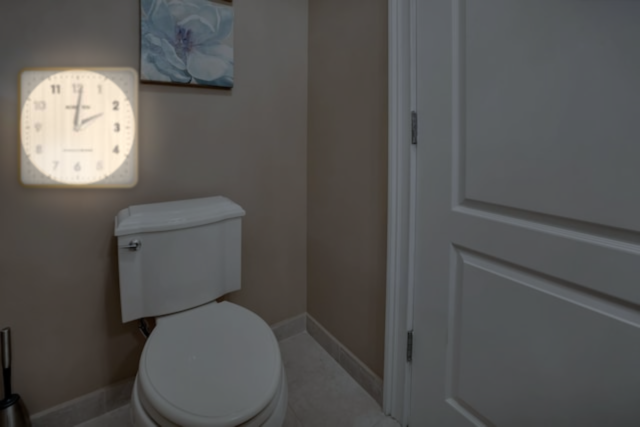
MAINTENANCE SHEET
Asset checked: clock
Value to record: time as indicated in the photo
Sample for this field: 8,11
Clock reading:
2,01
